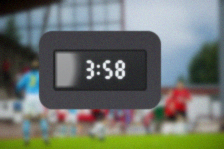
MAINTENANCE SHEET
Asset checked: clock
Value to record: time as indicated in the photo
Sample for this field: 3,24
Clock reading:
3,58
